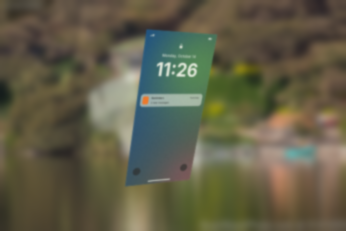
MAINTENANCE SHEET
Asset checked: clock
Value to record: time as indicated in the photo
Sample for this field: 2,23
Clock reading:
11,26
